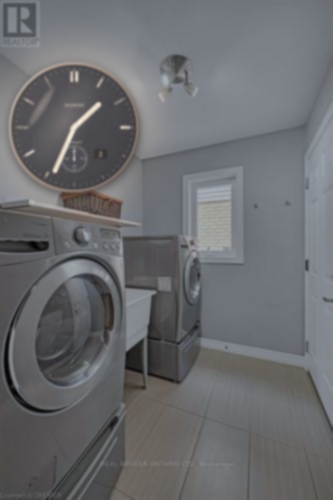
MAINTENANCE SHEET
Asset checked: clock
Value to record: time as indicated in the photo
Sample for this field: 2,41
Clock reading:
1,34
